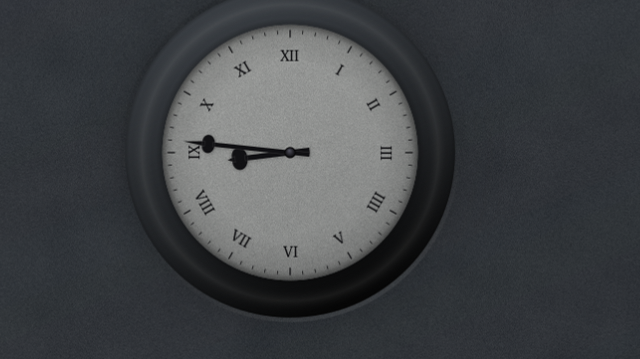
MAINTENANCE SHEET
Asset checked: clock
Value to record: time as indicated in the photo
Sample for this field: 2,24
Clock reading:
8,46
